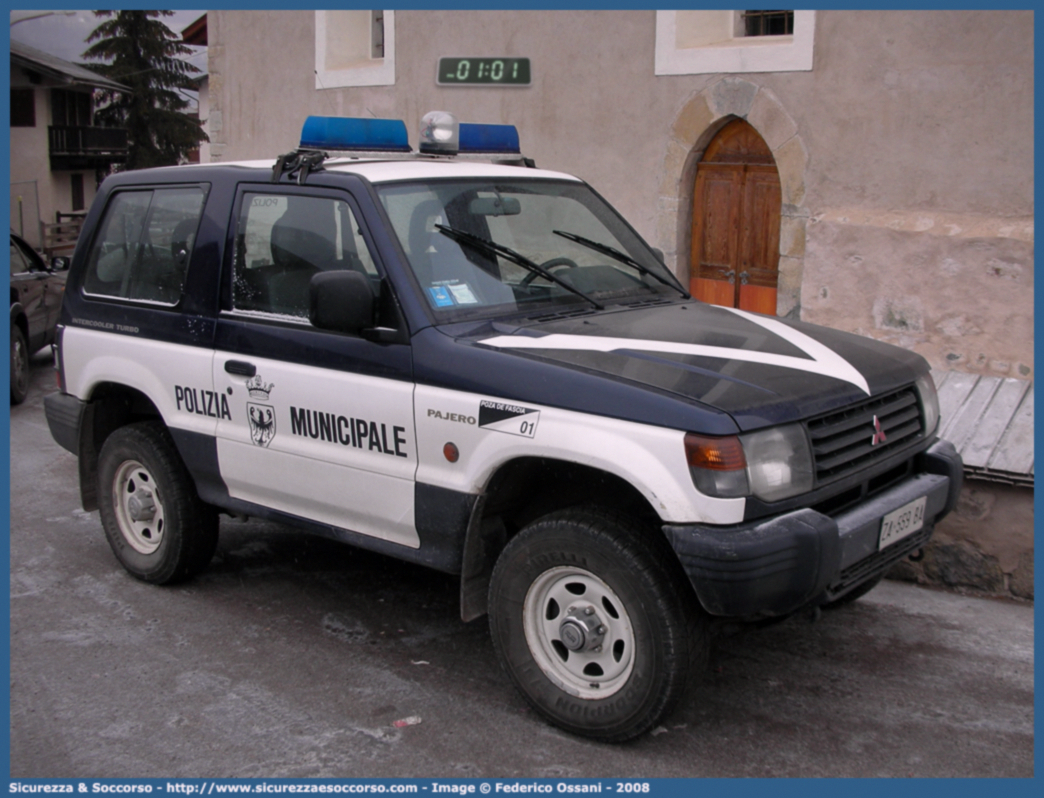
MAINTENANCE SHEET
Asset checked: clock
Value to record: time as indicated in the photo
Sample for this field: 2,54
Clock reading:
1,01
